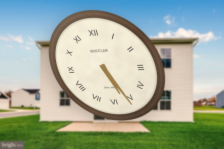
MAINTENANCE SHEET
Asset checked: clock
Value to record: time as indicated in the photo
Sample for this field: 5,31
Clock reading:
5,26
